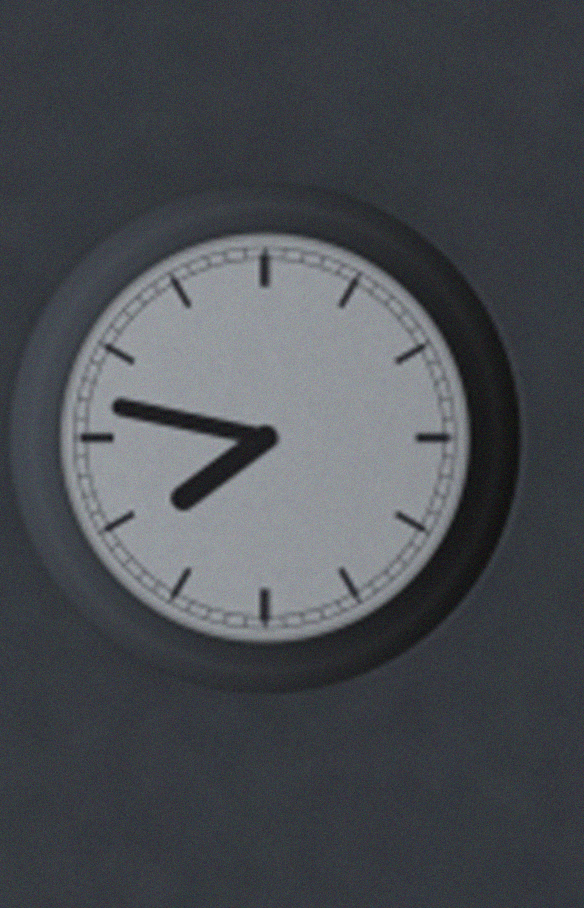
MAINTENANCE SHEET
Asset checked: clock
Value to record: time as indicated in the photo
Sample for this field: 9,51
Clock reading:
7,47
